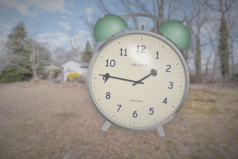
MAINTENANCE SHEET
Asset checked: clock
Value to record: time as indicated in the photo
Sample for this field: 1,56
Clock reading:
1,46
